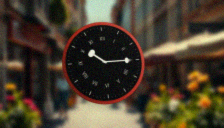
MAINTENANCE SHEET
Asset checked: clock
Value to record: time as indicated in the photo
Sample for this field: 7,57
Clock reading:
10,15
